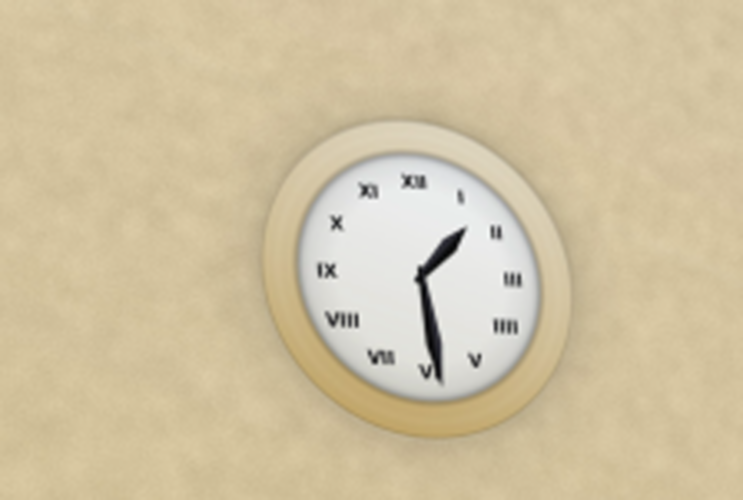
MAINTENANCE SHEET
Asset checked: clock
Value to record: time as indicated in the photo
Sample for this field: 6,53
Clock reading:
1,29
